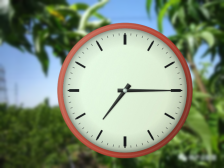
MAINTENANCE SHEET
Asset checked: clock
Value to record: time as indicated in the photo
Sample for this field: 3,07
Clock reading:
7,15
